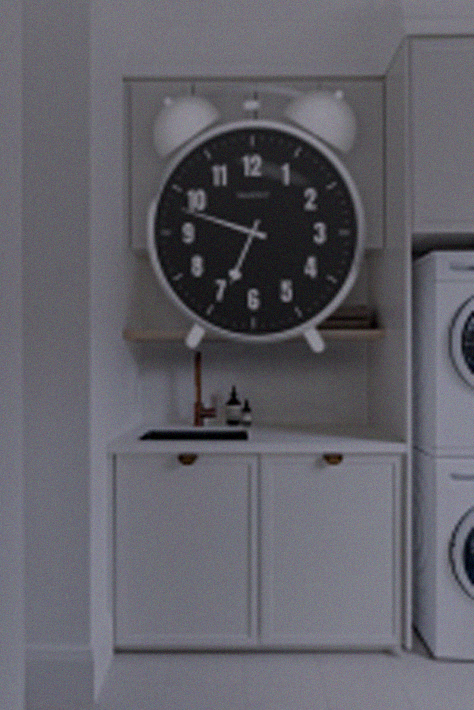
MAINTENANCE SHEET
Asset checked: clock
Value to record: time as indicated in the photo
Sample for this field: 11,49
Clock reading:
6,48
